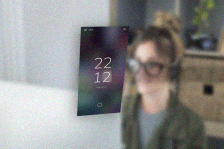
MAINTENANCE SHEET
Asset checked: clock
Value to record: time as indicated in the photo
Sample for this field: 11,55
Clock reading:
22,12
